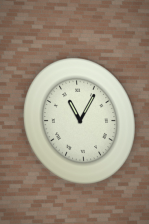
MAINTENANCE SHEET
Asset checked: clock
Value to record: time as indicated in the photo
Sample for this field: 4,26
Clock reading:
11,06
